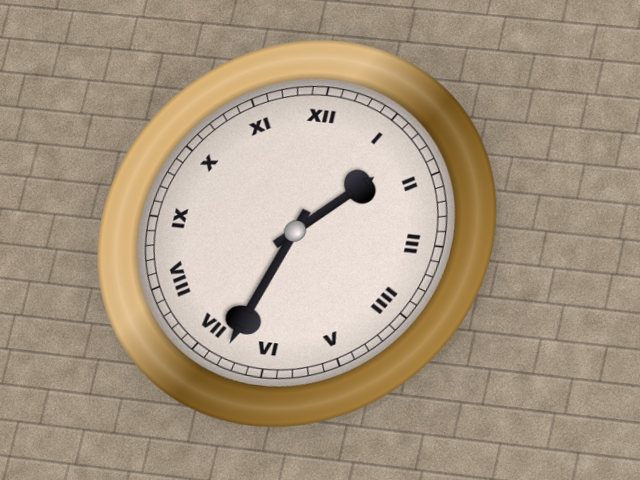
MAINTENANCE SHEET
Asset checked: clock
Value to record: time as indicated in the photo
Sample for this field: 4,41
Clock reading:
1,33
